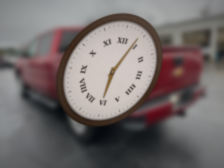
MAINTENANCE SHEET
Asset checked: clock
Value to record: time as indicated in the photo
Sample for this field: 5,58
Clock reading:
6,04
